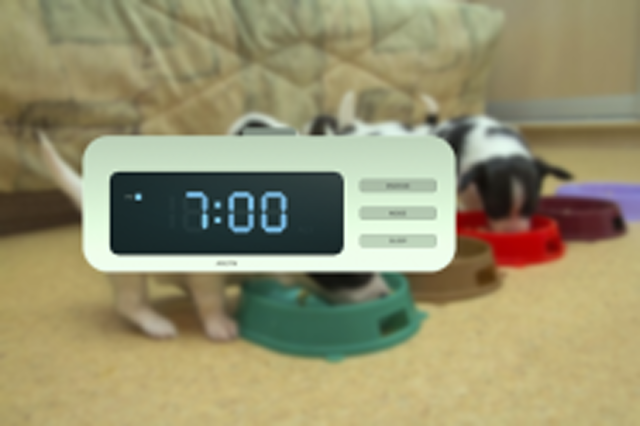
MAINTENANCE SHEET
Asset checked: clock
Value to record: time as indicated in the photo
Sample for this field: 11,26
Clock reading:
7,00
